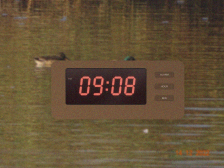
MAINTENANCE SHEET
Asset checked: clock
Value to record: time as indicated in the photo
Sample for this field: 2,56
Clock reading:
9,08
